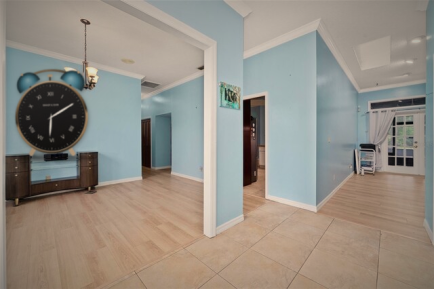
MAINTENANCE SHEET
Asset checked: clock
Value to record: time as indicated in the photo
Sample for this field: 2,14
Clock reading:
6,10
